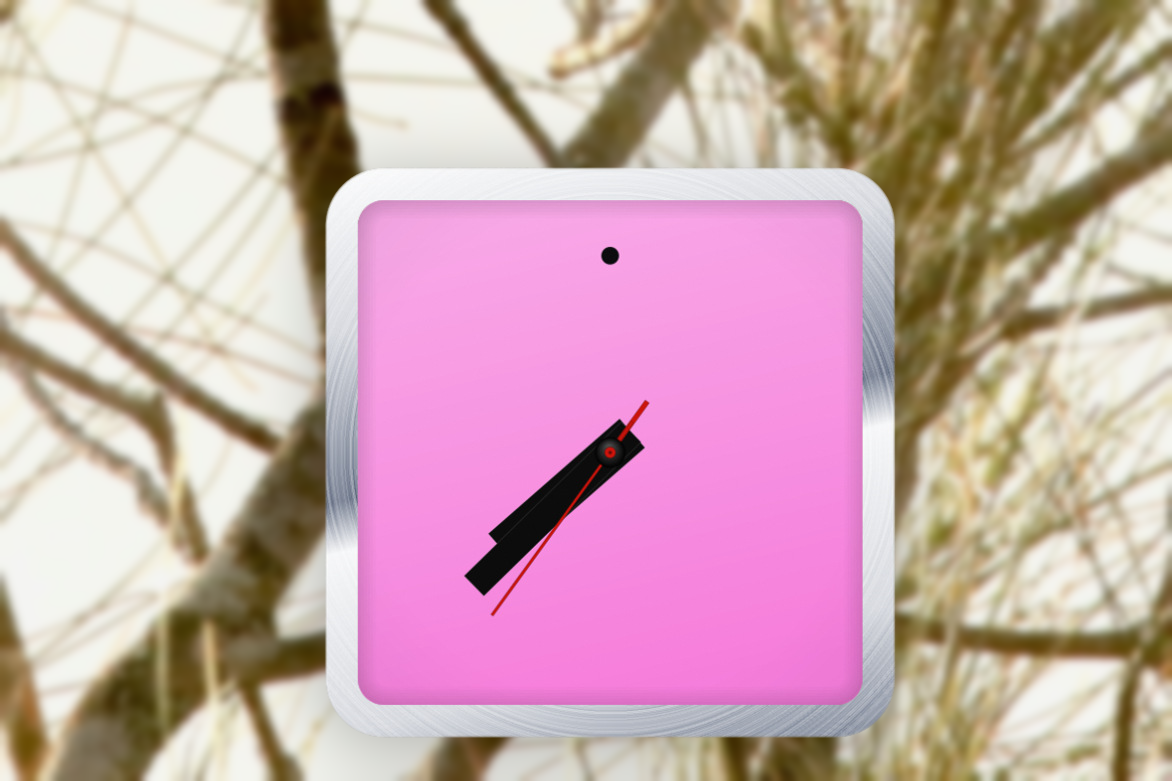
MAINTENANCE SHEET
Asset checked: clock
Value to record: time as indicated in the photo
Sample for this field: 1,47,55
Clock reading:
7,37,36
